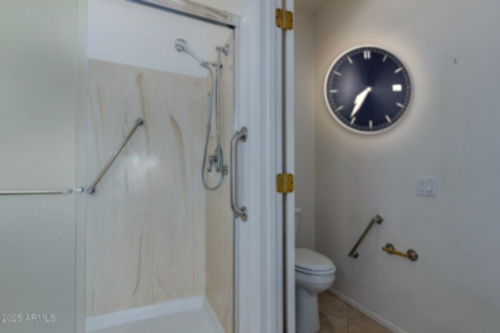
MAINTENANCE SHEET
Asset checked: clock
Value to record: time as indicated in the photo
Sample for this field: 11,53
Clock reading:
7,36
